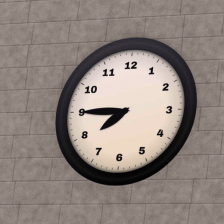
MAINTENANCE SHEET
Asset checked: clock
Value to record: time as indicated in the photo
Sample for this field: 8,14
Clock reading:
7,45
